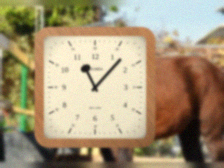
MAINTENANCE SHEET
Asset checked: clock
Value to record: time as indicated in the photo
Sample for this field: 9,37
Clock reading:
11,07
